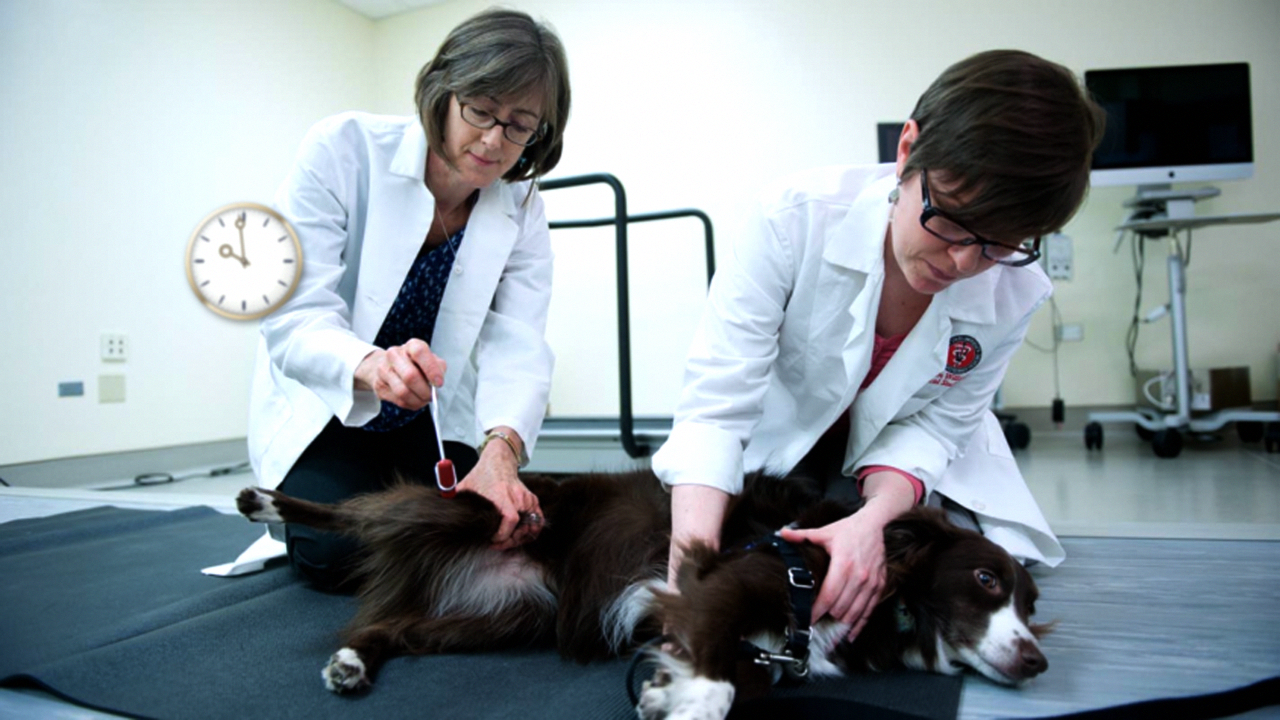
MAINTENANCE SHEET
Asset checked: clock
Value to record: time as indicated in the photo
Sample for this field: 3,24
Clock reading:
9,59
